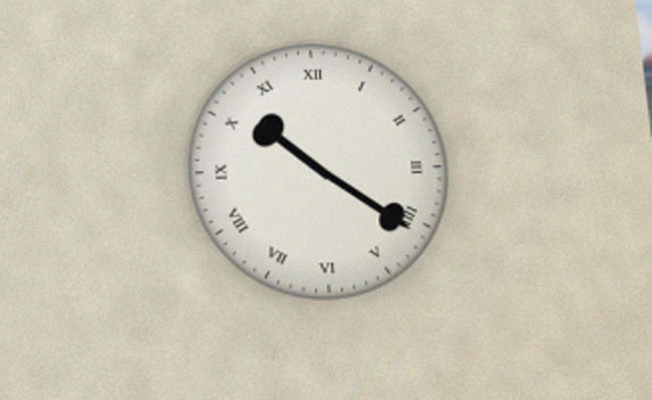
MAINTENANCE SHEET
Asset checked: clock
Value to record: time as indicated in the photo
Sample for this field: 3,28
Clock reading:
10,21
